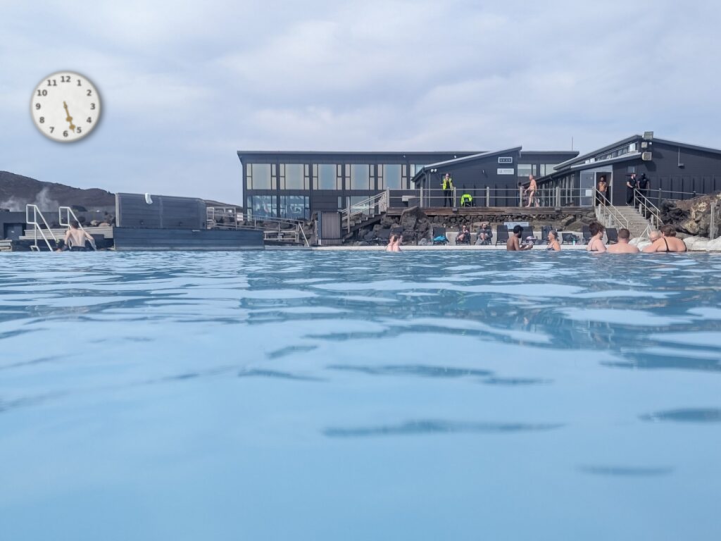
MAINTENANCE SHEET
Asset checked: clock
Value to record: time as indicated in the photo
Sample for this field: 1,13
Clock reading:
5,27
